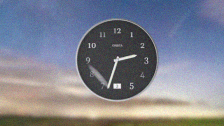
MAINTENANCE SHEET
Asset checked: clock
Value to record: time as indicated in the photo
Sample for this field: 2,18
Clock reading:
2,33
